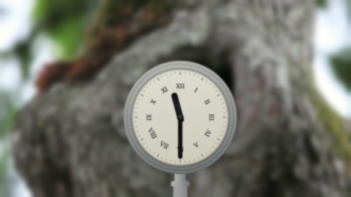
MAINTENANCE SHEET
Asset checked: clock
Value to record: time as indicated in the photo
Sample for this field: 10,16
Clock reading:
11,30
